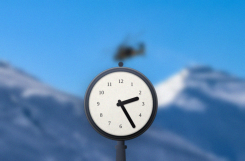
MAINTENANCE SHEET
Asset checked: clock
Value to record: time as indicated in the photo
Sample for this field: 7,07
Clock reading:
2,25
